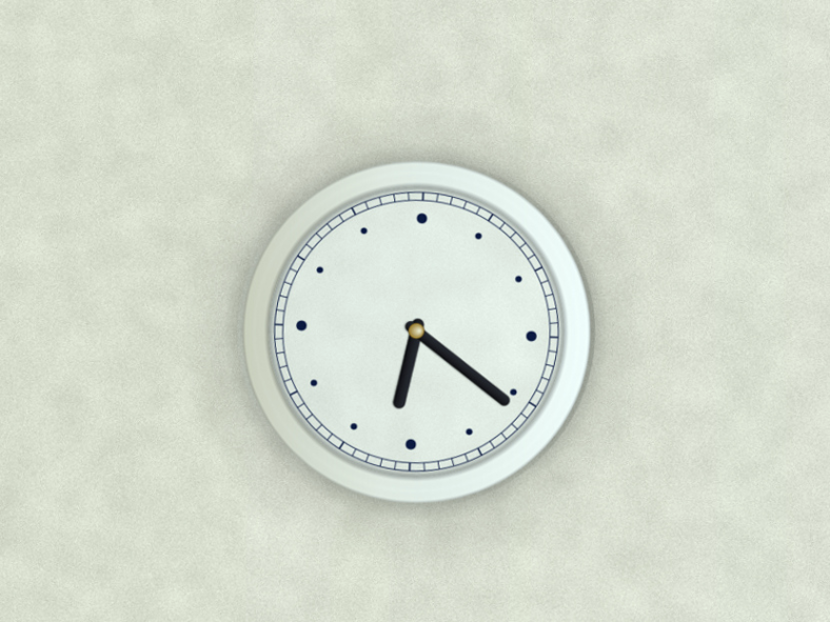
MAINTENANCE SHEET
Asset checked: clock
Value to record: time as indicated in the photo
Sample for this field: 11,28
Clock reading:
6,21
